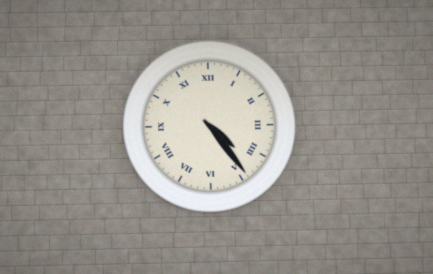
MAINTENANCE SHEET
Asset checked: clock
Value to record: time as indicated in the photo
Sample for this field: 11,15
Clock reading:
4,24
